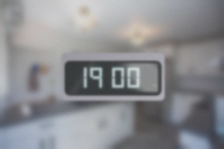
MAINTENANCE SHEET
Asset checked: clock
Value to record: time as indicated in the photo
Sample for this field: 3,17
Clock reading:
19,00
